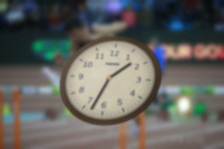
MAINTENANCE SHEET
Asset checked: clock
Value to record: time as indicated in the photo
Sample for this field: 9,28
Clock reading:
1,33
